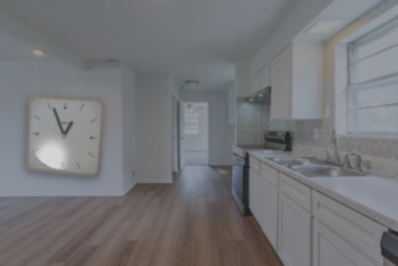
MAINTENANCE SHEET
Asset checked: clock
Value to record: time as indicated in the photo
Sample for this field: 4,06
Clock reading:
12,56
